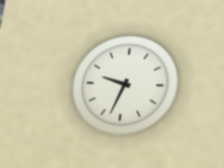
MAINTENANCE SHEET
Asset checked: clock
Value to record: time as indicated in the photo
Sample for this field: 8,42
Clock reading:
9,33
